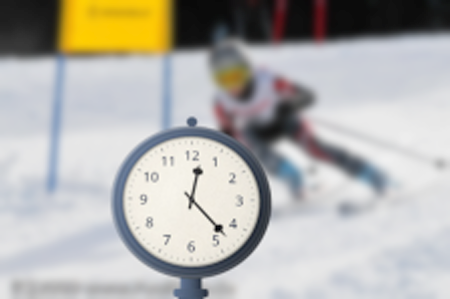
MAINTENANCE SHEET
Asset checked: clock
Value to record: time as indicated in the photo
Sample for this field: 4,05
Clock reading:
12,23
